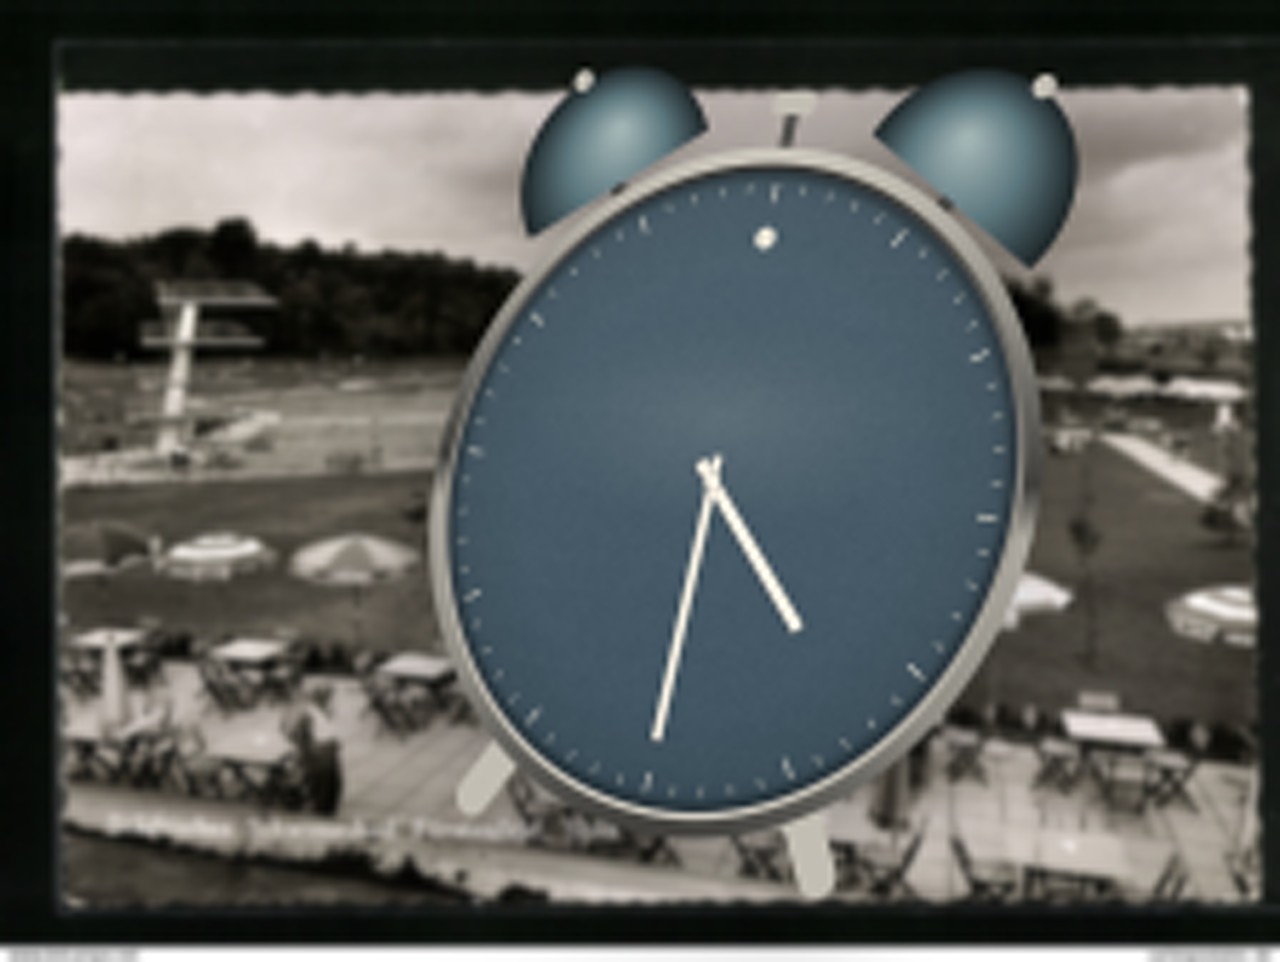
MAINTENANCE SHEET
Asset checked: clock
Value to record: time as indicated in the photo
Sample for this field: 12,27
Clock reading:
4,30
